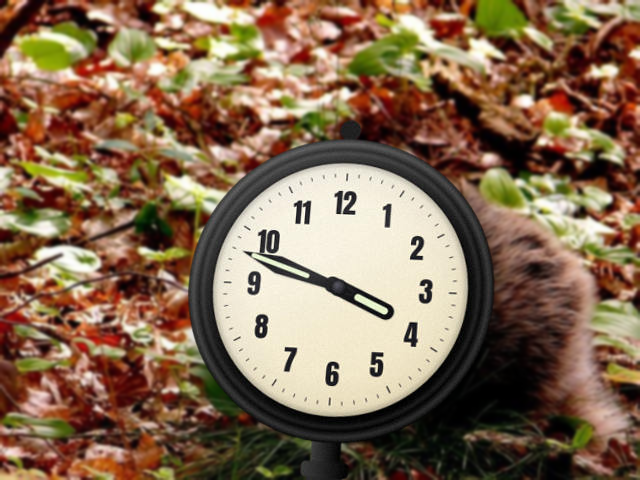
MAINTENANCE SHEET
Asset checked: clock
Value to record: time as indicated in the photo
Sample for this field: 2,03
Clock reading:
3,48
